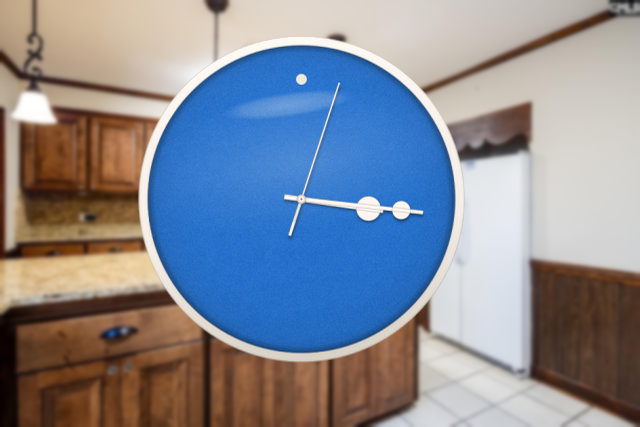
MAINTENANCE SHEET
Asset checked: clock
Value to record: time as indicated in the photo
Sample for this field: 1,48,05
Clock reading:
3,16,03
